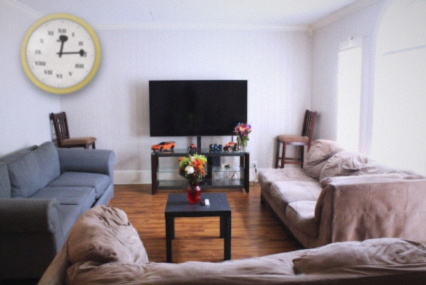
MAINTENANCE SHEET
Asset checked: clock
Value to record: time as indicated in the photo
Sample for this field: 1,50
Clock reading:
12,14
